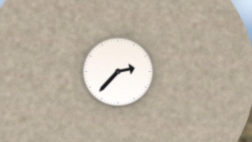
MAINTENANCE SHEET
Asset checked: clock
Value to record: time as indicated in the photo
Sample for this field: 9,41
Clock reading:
2,37
